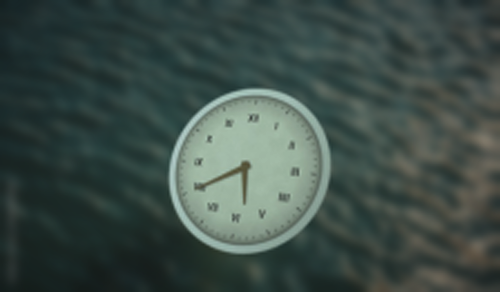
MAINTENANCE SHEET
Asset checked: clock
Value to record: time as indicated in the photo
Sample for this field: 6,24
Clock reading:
5,40
